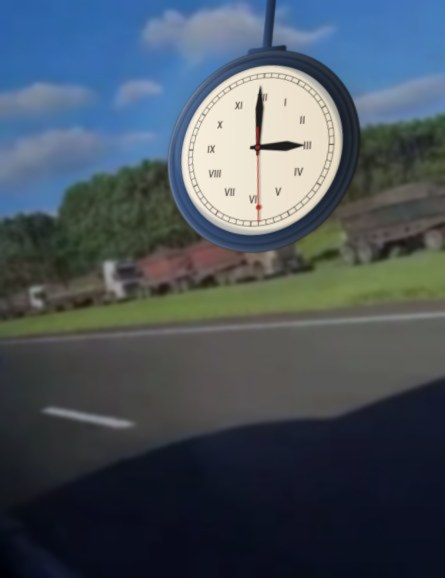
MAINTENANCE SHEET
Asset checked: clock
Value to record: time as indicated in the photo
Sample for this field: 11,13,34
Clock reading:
2,59,29
